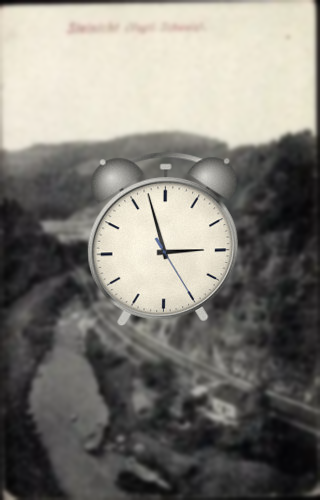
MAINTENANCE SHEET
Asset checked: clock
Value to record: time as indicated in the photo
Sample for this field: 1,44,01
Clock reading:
2,57,25
